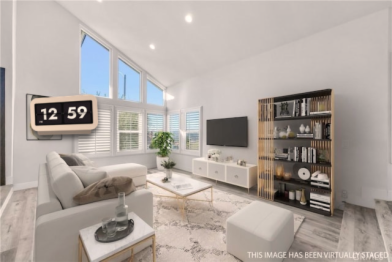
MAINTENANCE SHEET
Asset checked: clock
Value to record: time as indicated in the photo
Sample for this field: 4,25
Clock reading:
12,59
